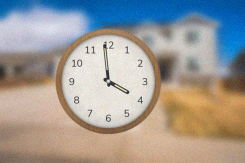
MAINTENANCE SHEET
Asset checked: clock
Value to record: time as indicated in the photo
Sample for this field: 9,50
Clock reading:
3,59
